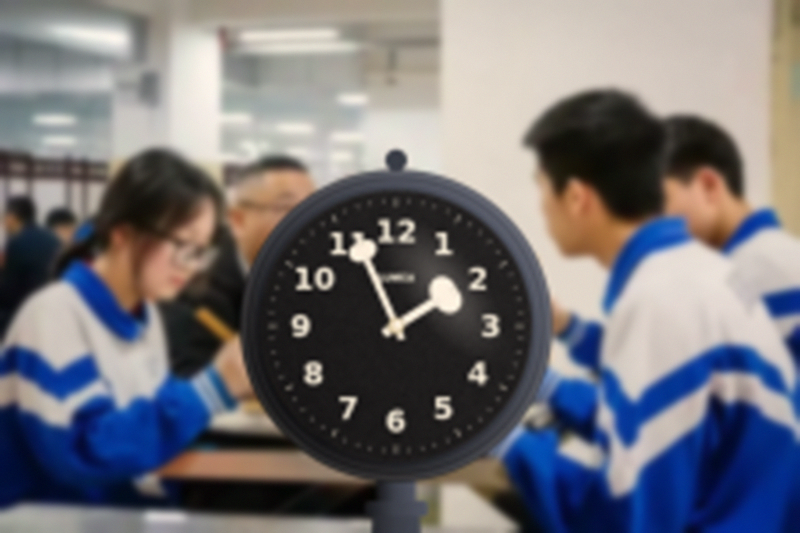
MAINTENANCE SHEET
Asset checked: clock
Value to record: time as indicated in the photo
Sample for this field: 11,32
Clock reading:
1,56
